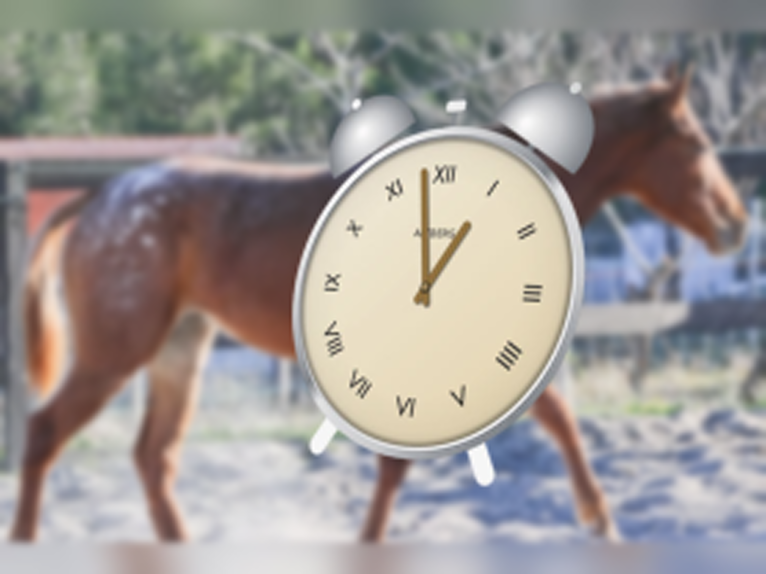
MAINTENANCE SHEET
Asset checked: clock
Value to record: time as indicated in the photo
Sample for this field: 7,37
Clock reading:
12,58
